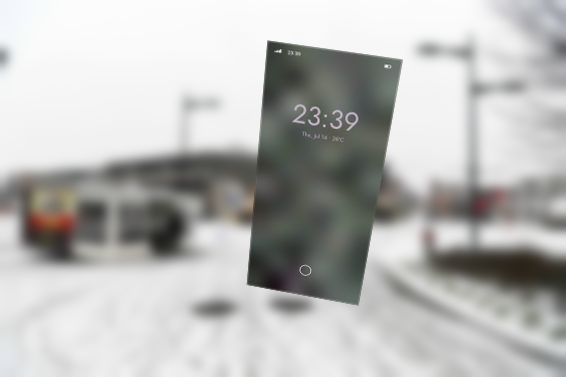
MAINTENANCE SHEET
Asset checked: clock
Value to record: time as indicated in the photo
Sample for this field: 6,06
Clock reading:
23,39
